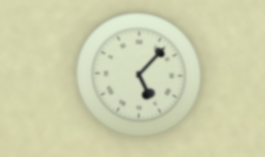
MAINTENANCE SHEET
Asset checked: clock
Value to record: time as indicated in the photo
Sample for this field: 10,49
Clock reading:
5,07
